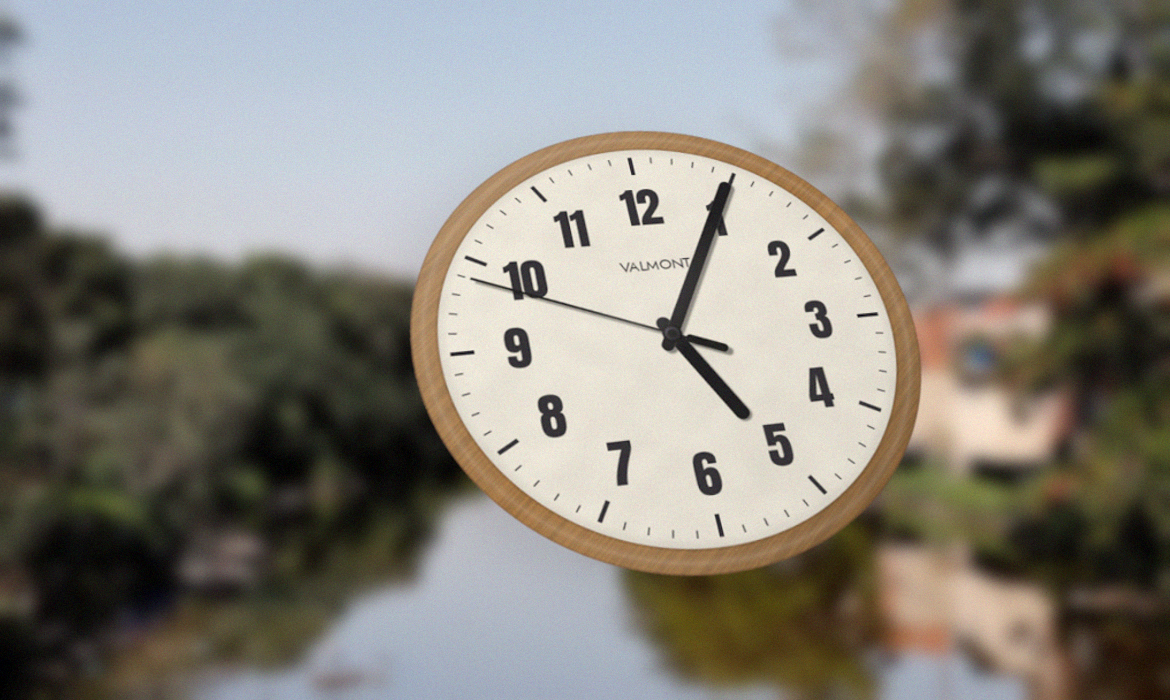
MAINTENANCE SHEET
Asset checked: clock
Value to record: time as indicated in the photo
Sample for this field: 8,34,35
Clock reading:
5,04,49
